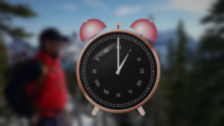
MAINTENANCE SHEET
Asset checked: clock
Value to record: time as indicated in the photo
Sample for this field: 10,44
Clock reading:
1,00
